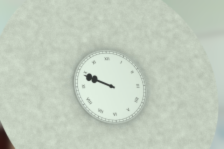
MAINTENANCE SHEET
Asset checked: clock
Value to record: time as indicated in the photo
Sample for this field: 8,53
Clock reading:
9,49
